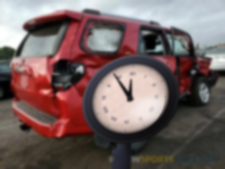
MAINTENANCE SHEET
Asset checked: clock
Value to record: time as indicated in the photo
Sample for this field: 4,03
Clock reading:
11,54
